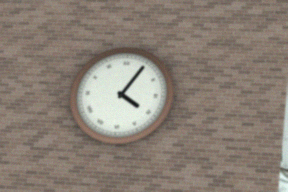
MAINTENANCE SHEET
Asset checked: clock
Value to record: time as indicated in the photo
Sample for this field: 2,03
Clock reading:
4,05
